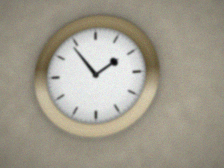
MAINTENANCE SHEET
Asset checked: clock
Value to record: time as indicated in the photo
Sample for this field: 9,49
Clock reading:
1,54
